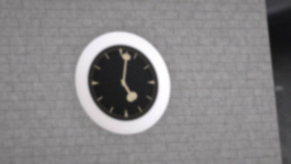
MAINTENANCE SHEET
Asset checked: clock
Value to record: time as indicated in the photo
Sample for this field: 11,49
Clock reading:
5,02
